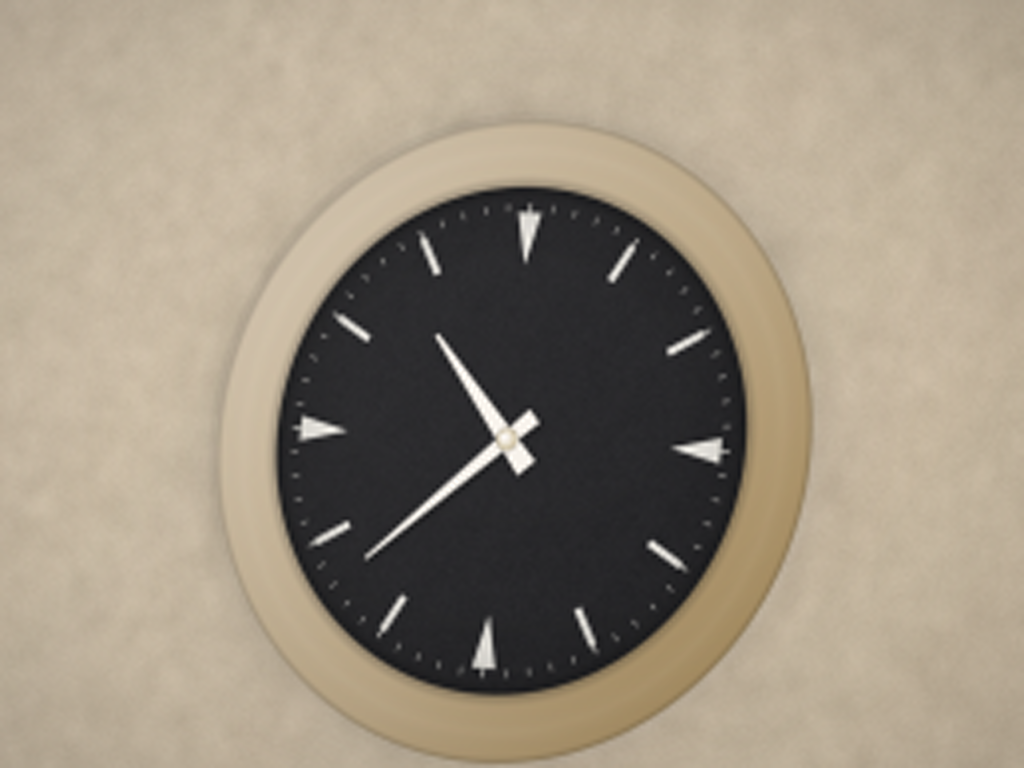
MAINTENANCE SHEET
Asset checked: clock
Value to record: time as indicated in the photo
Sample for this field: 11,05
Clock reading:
10,38
